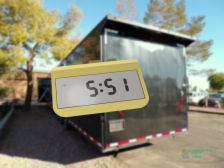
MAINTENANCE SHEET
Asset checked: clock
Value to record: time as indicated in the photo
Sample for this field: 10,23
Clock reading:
5,51
